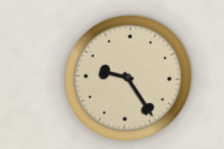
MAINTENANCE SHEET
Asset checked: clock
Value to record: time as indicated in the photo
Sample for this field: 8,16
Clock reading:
9,24
